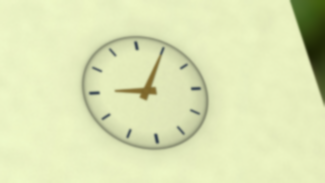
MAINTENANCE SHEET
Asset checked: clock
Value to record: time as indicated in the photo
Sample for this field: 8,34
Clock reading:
9,05
